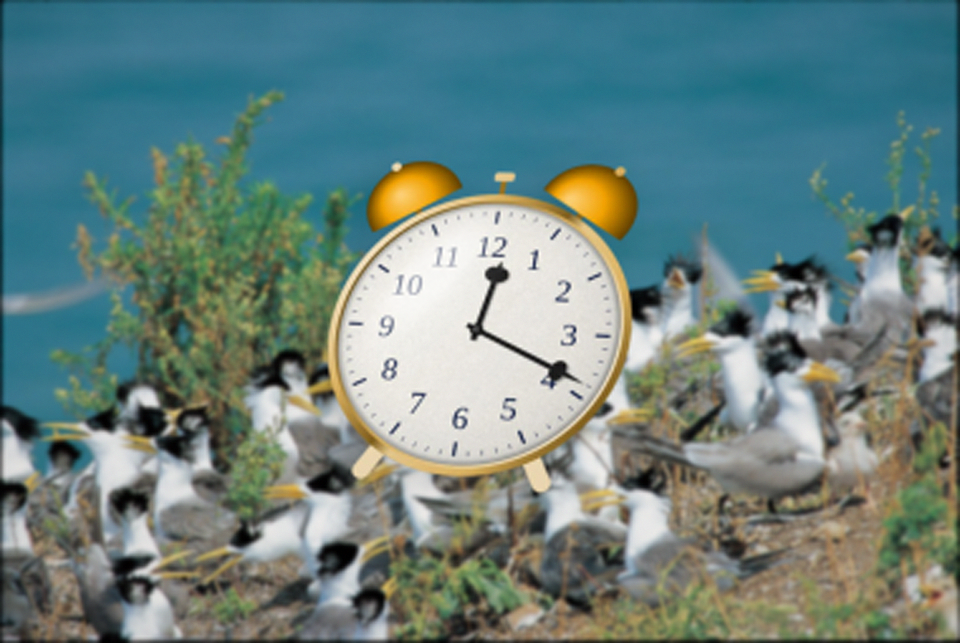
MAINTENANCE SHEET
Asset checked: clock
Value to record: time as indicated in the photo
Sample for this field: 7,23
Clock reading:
12,19
